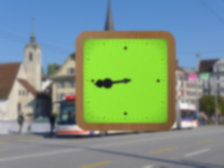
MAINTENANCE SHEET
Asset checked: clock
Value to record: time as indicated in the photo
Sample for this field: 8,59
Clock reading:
8,44
